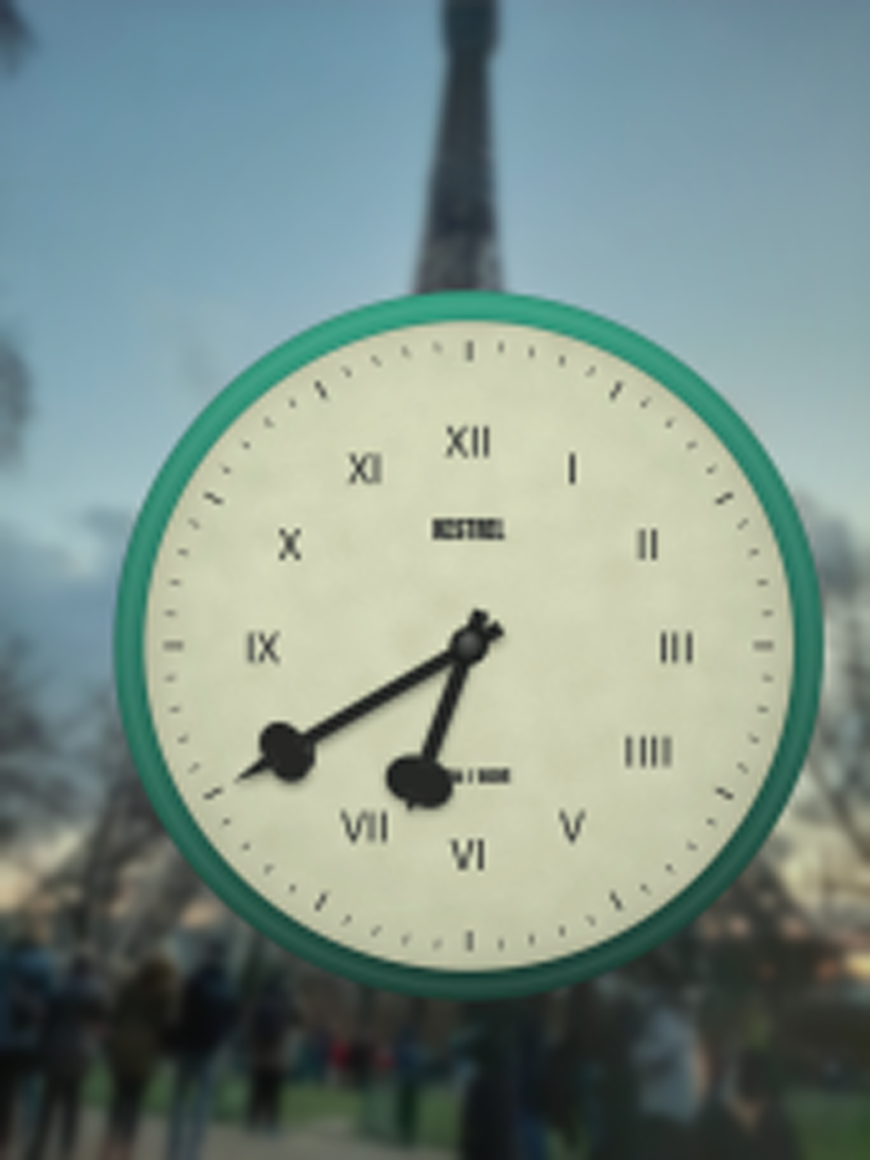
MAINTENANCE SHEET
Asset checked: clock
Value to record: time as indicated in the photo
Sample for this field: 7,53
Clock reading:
6,40
